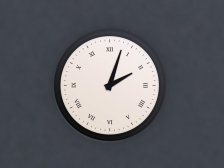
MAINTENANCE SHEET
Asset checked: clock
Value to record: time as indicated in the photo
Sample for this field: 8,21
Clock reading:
2,03
